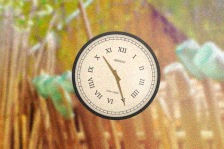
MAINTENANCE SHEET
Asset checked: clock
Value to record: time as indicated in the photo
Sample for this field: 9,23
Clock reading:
10,25
